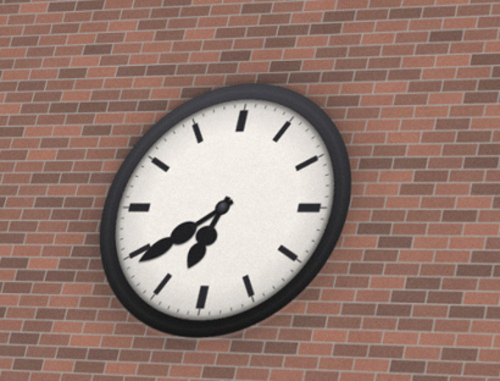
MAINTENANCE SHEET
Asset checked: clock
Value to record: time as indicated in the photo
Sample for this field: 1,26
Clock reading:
6,39
